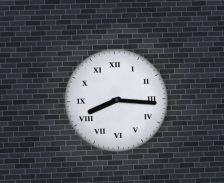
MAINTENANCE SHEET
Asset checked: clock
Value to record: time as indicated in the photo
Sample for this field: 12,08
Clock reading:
8,16
